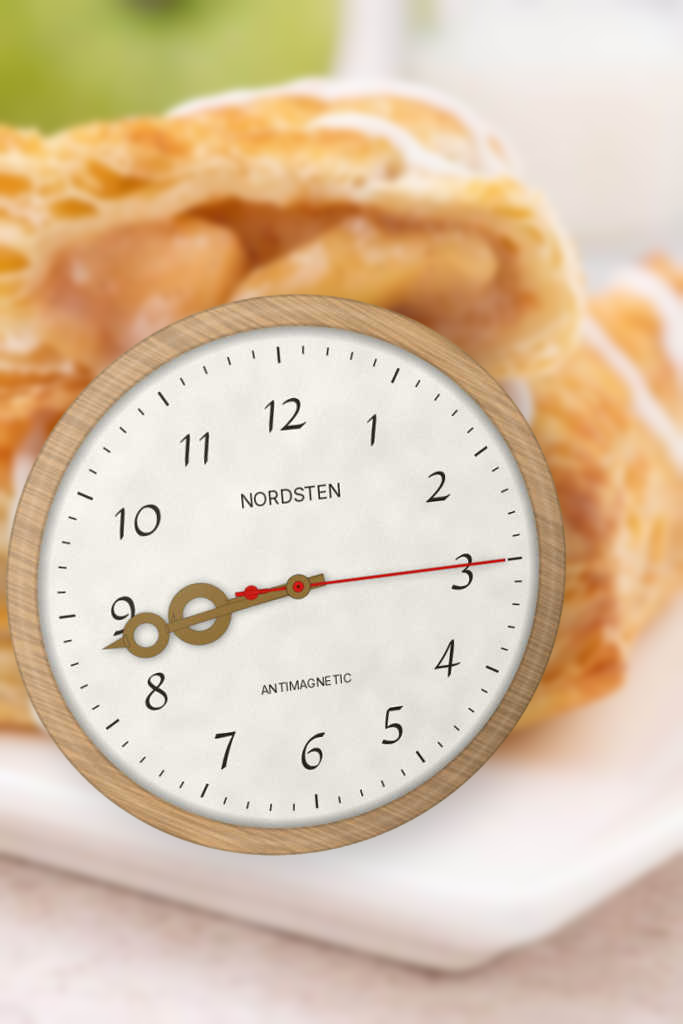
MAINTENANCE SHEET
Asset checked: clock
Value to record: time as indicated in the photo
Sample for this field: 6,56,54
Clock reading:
8,43,15
